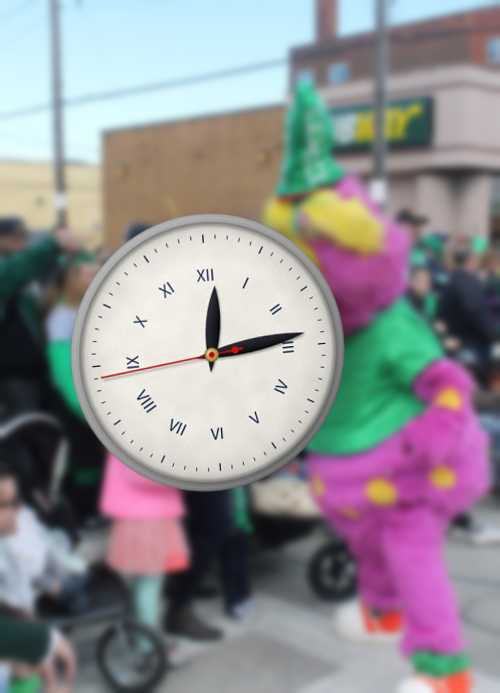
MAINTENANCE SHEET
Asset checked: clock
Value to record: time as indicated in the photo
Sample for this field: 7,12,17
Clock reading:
12,13,44
